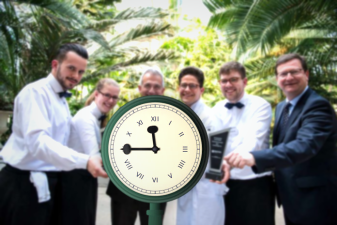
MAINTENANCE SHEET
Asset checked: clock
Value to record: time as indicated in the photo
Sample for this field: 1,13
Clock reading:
11,45
